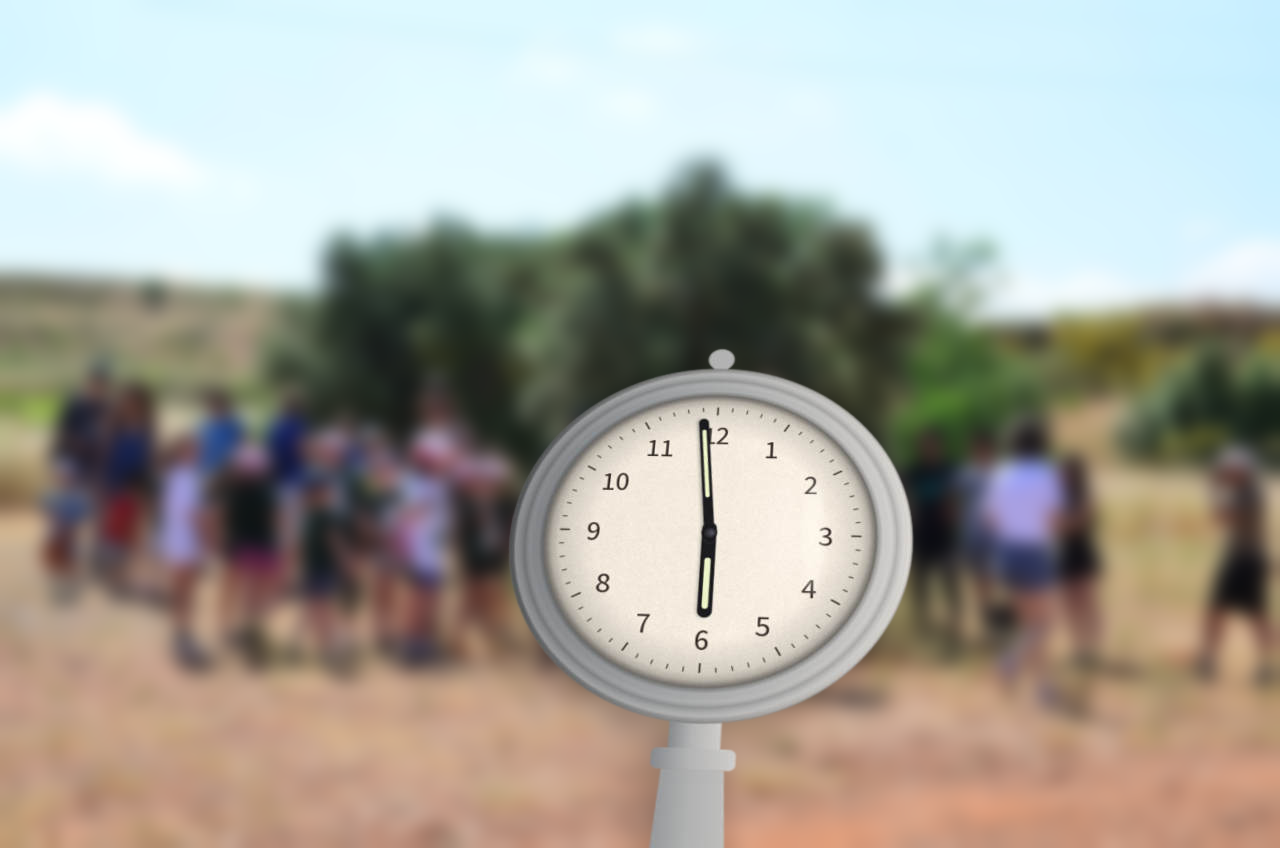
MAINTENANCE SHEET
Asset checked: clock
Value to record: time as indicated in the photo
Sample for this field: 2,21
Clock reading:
5,59
